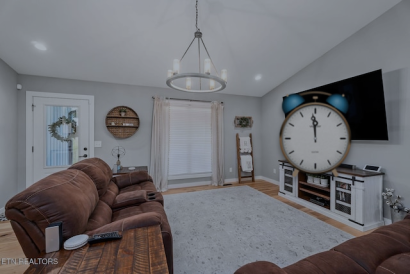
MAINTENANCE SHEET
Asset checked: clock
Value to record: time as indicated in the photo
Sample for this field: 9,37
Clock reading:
11,59
